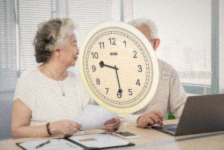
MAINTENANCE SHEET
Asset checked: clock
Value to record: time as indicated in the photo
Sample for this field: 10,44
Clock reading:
9,29
